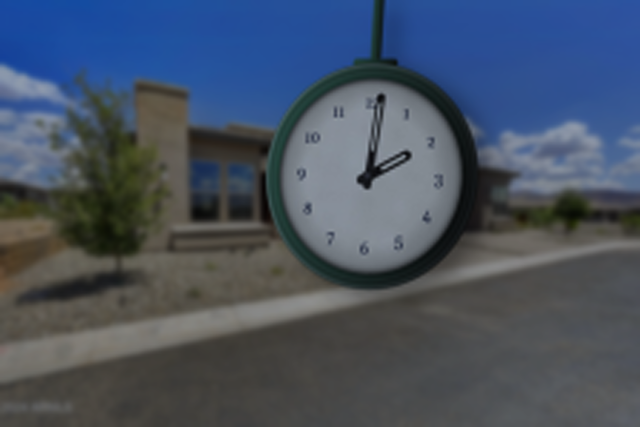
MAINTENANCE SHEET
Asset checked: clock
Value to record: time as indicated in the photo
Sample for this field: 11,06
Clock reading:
2,01
